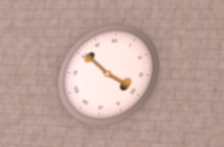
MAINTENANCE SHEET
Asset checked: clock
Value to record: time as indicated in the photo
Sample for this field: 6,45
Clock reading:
3,51
